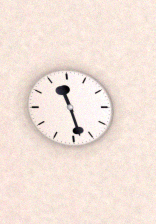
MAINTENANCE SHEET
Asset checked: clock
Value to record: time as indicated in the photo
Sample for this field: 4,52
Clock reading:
11,28
